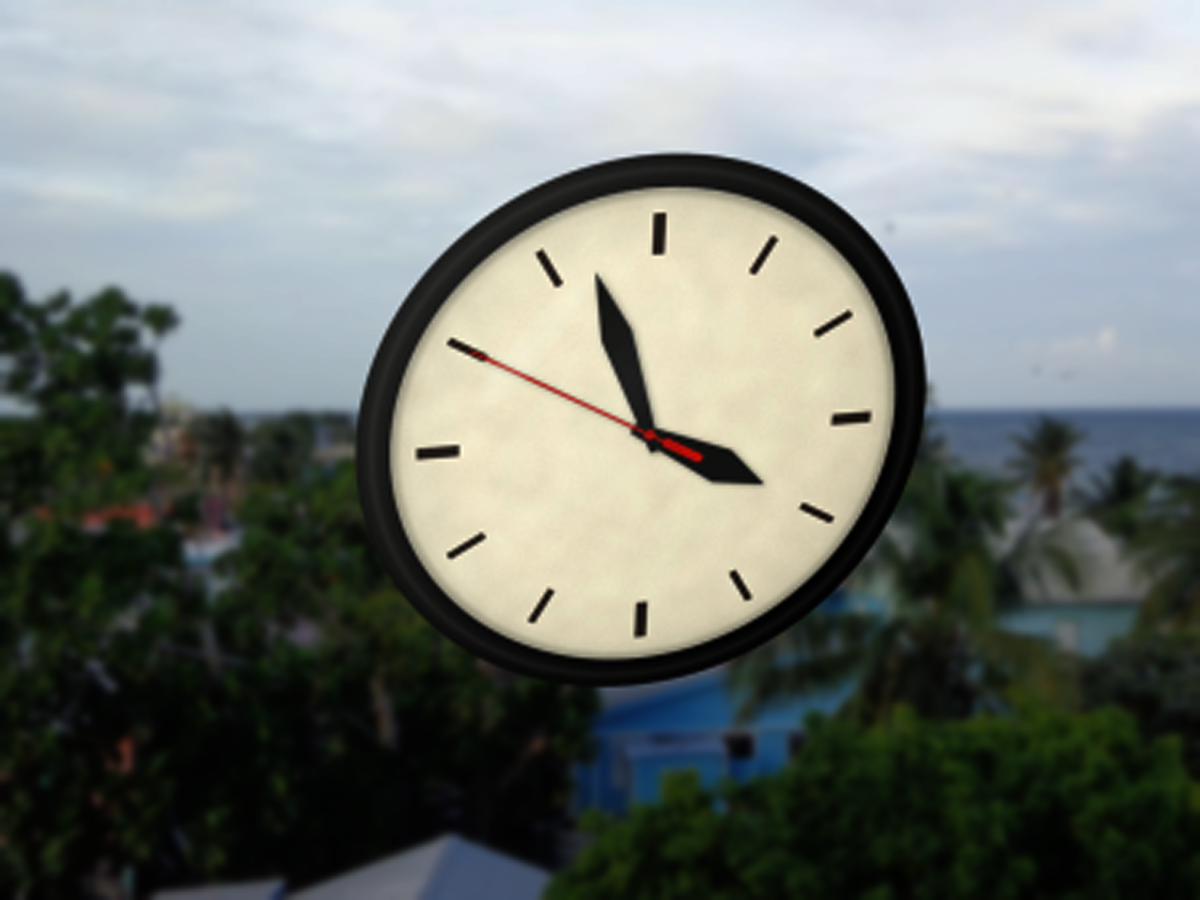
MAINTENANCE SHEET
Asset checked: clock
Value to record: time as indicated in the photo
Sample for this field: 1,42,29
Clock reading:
3,56,50
